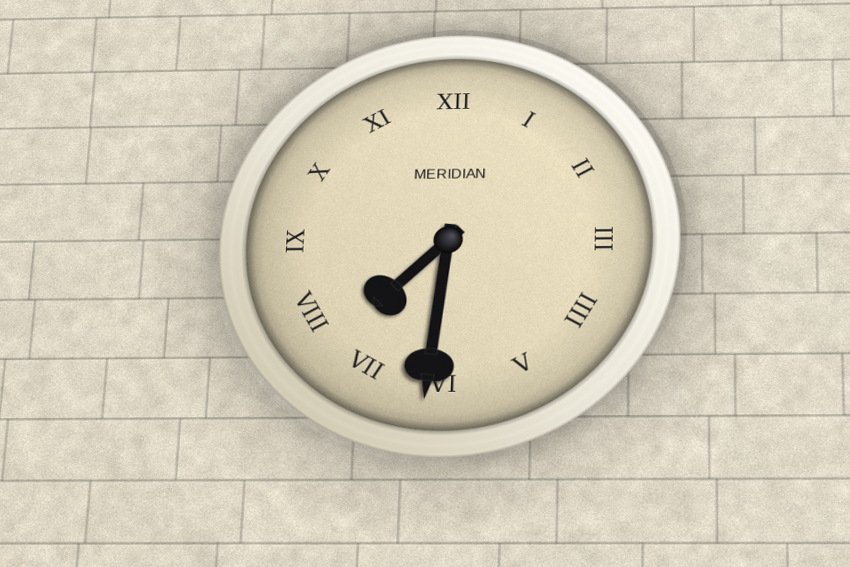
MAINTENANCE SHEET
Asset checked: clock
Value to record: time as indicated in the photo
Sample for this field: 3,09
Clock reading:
7,31
